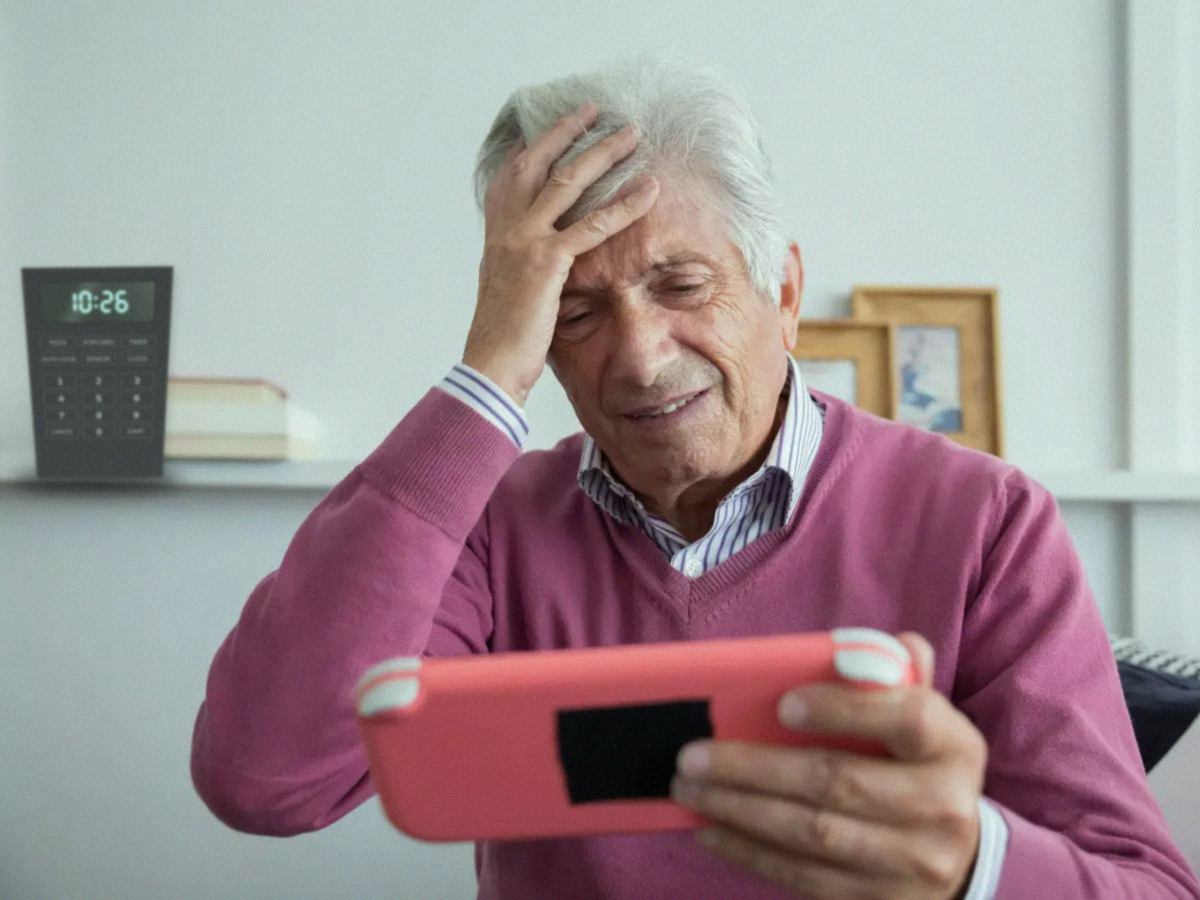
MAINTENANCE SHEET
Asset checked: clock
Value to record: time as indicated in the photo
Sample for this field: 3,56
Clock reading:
10,26
